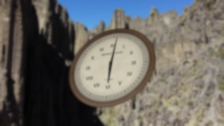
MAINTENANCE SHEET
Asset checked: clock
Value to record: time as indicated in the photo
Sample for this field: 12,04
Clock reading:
6,01
